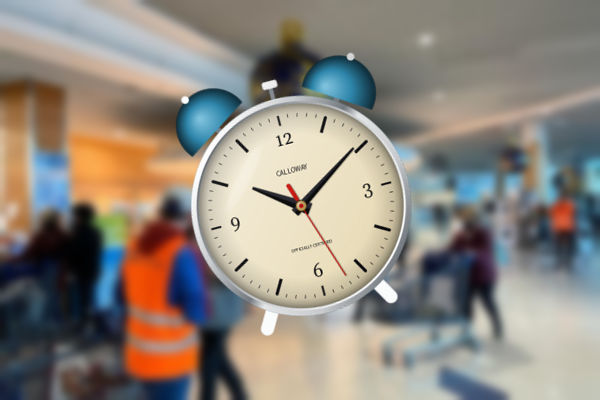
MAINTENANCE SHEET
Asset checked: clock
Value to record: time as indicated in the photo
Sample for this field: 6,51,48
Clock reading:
10,09,27
